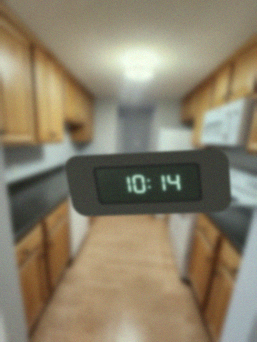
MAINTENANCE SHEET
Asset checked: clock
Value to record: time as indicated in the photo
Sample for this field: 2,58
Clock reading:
10,14
